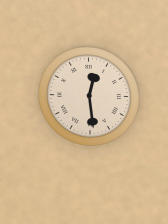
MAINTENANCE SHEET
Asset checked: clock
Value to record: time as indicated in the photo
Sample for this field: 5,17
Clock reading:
12,29
